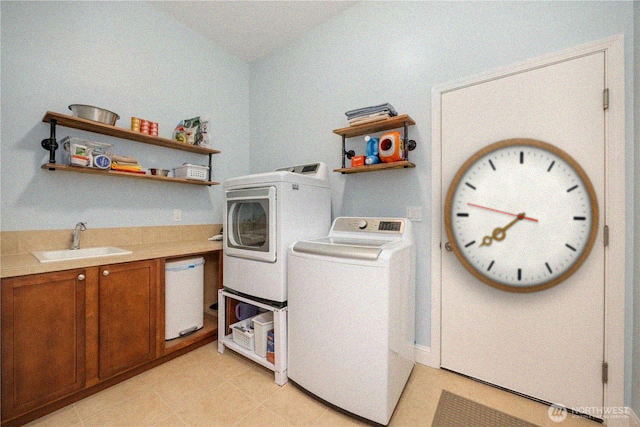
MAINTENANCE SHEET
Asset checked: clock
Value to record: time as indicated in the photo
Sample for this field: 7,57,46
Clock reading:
7,38,47
